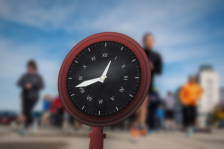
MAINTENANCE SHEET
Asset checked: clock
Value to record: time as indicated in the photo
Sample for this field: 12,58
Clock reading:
12,42
